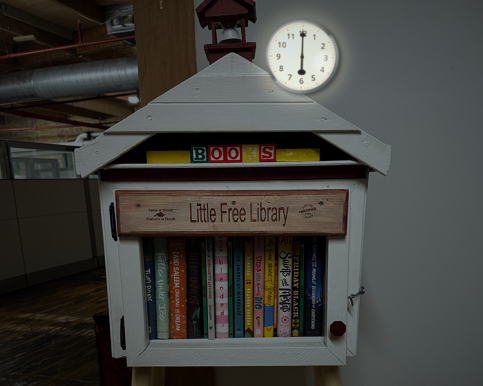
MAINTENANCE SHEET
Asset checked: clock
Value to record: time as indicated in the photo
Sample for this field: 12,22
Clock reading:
6,00
